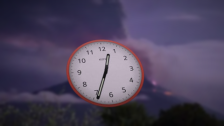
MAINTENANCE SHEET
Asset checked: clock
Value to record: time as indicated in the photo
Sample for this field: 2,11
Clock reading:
12,34
